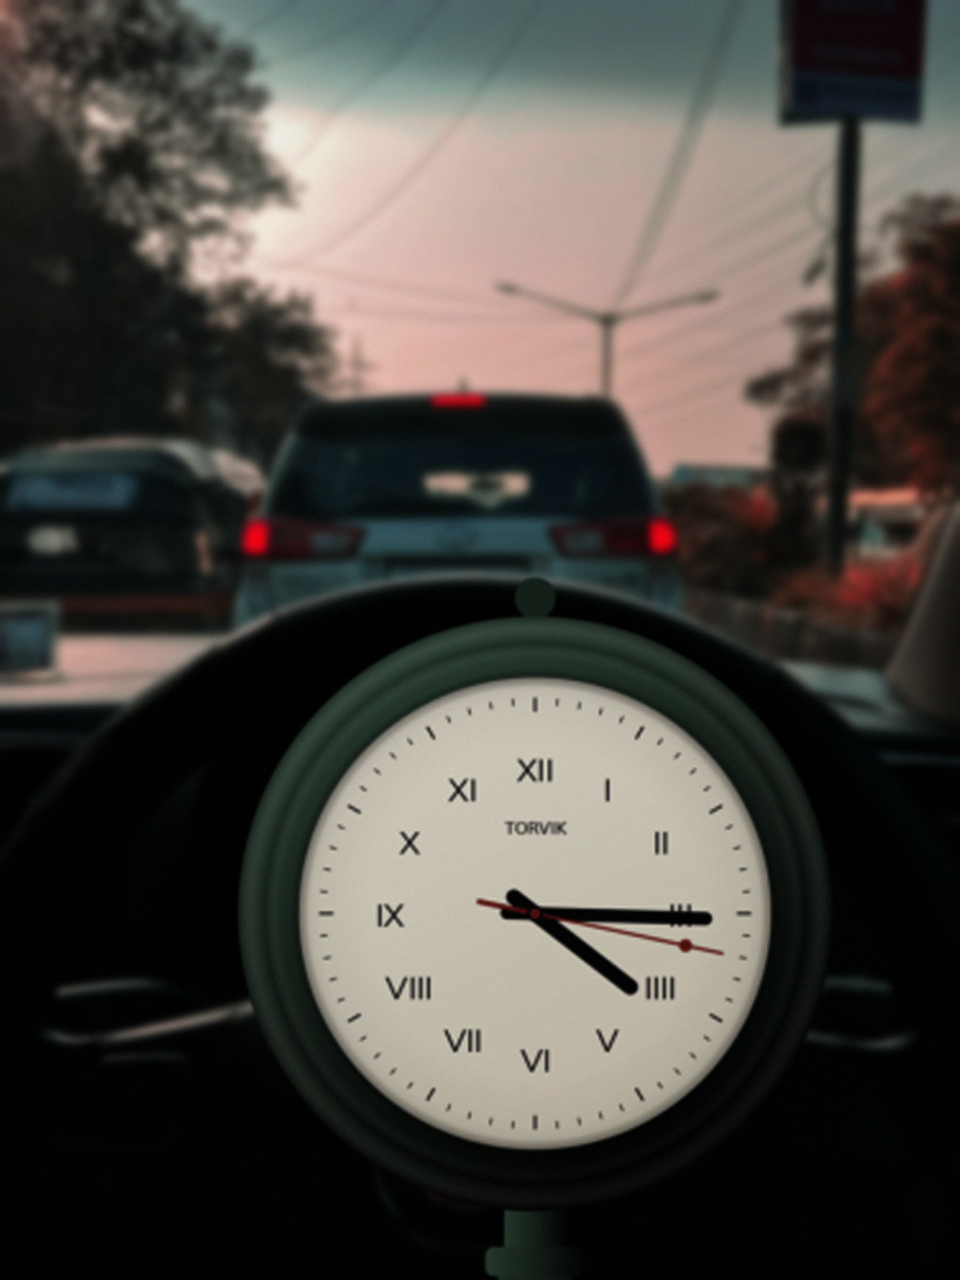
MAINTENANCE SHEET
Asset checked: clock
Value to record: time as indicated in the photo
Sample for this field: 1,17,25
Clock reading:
4,15,17
